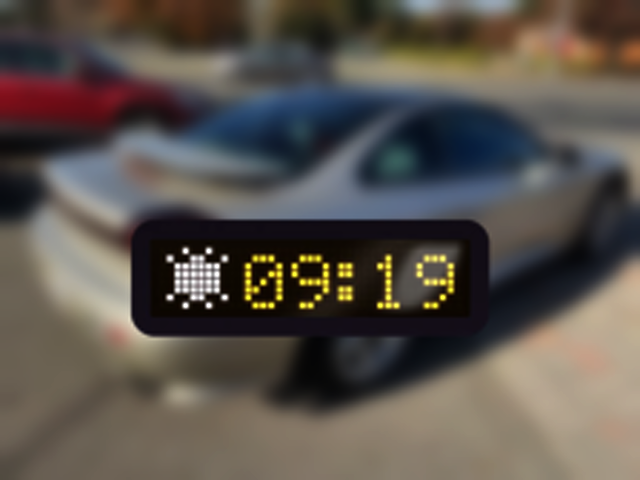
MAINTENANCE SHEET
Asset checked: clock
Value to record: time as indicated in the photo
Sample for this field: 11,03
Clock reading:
9,19
